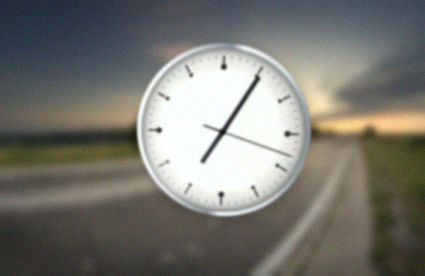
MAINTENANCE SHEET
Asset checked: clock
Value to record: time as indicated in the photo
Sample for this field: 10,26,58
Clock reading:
7,05,18
